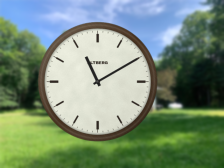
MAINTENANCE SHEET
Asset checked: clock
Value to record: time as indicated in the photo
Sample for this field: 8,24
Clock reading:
11,10
